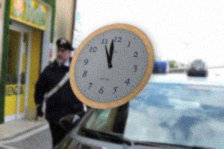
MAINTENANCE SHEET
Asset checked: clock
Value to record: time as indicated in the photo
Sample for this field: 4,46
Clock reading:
10,58
